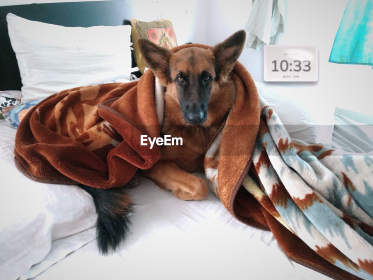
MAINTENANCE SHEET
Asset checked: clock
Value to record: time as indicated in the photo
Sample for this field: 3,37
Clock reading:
10,33
